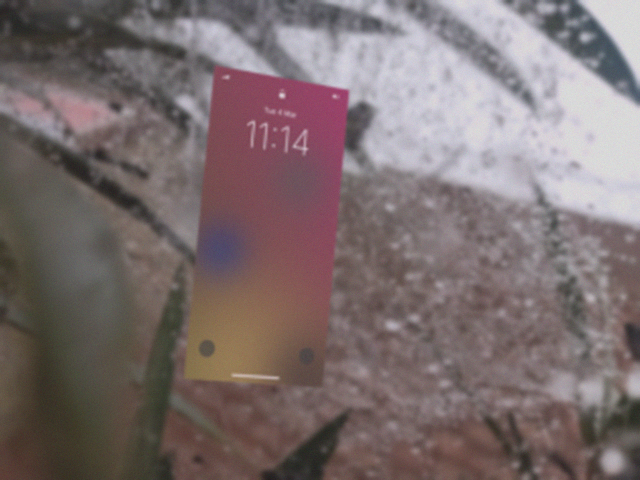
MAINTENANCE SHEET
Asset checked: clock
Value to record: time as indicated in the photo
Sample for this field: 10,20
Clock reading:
11,14
